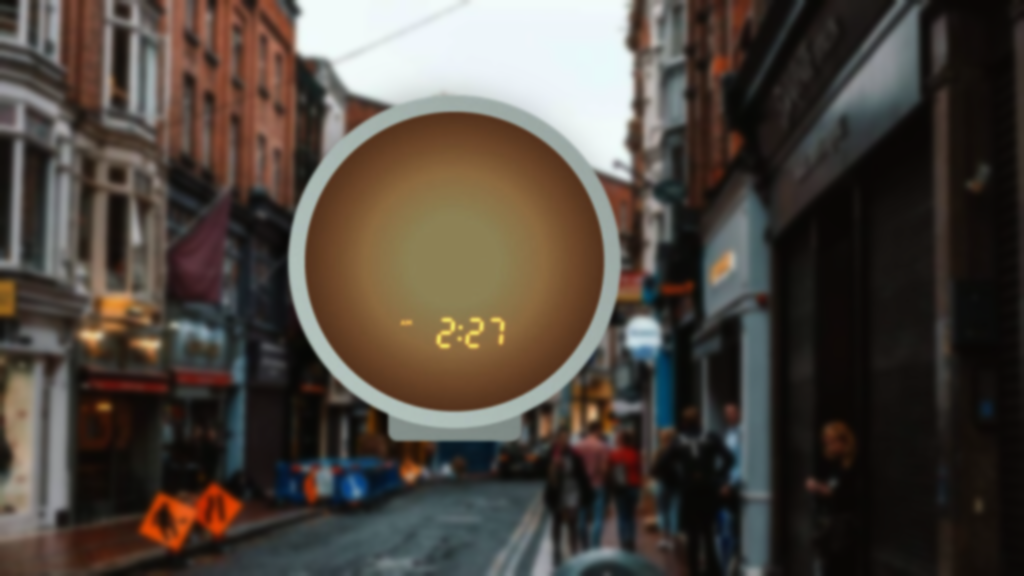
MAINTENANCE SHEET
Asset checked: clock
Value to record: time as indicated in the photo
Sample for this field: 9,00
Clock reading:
2,27
